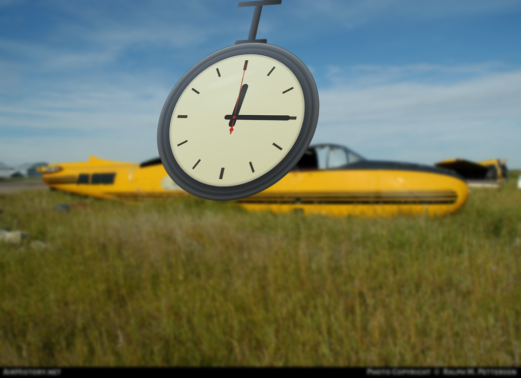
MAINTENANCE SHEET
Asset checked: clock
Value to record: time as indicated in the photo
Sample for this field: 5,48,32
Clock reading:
12,15,00
